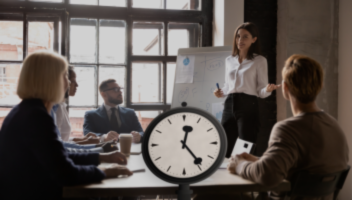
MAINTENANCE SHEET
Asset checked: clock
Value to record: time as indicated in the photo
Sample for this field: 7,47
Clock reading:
12,24
